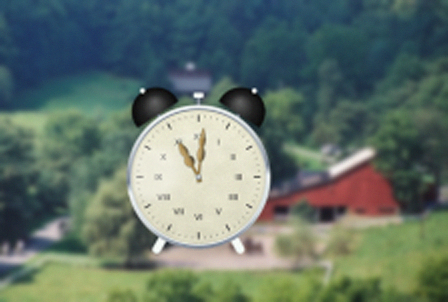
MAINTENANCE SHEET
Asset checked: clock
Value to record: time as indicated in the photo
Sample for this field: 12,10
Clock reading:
11,01
